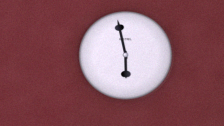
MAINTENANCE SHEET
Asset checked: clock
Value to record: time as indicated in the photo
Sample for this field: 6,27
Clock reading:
5,58
